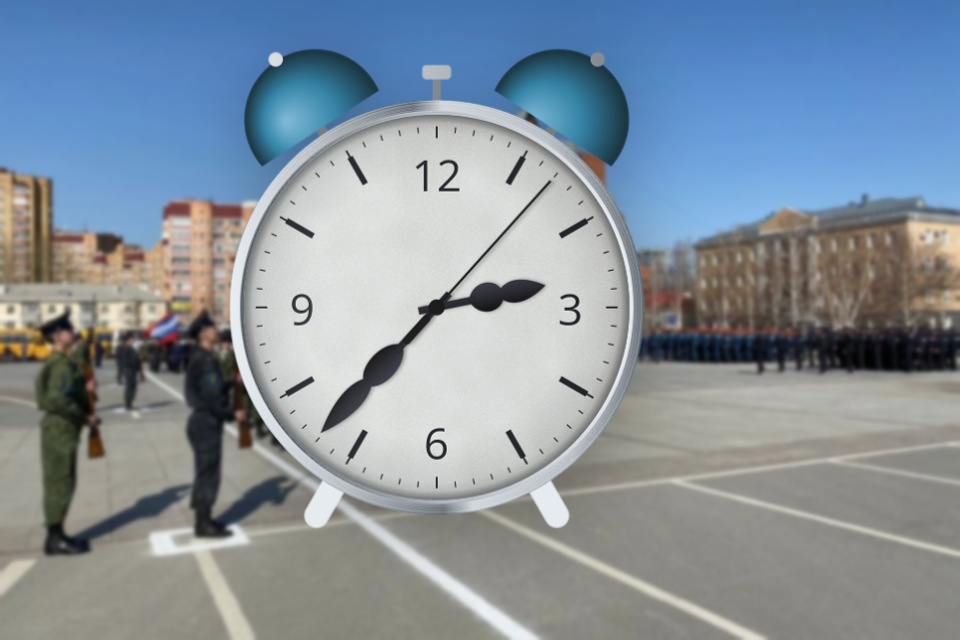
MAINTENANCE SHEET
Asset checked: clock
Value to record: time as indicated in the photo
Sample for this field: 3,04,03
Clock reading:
2,37,07
